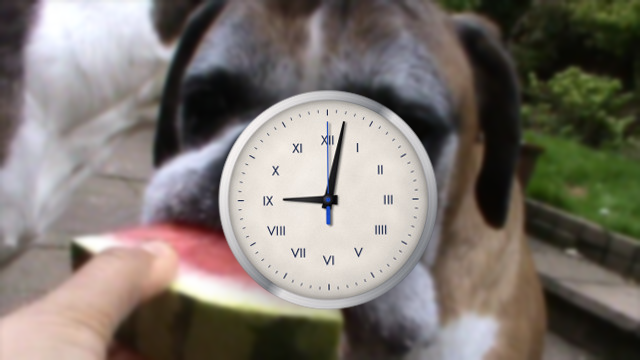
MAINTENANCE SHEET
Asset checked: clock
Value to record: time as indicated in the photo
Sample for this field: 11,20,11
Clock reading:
9,02,00
